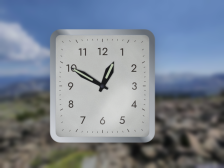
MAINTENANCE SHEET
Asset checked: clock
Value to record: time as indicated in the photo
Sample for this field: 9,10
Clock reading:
12,50
